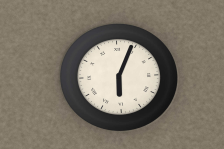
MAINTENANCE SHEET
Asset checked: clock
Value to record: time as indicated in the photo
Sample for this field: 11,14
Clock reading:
6,04
